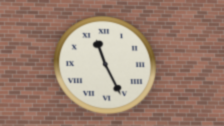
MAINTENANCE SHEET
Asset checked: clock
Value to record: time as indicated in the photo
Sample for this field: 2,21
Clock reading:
11,26
